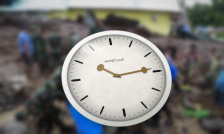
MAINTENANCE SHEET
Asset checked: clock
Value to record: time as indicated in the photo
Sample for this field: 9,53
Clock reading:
10,14
